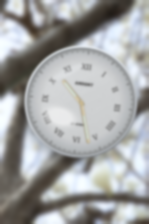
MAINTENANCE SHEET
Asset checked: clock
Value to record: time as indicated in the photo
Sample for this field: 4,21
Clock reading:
10,27
